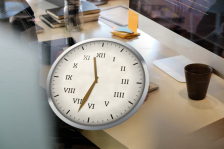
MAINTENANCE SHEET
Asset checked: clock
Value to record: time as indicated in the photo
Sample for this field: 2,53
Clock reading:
11,33
